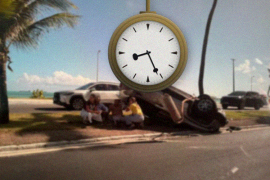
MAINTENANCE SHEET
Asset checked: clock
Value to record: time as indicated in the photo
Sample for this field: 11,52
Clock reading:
8,26
